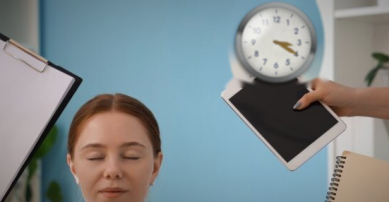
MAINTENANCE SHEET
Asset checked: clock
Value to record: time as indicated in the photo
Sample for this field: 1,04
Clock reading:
3,20
